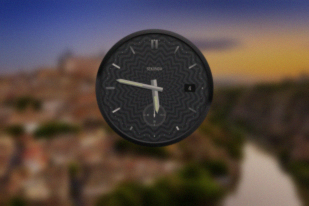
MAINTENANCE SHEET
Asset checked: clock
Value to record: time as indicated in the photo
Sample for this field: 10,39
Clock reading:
5,47
